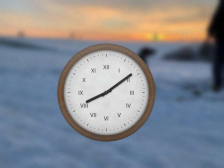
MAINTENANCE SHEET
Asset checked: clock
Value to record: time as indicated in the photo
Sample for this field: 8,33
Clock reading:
8,09
